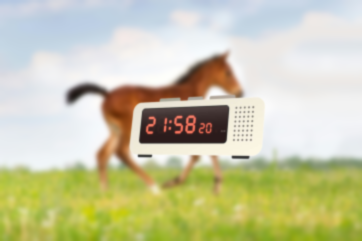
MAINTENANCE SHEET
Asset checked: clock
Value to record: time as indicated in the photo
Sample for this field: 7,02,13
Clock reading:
21,58,20
